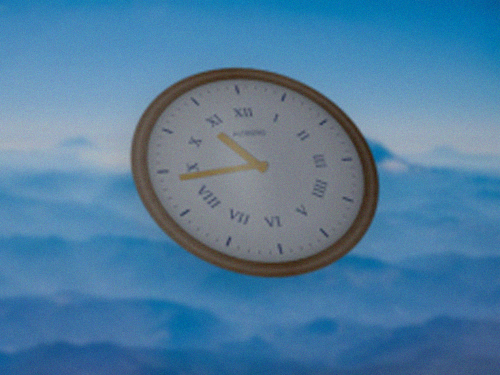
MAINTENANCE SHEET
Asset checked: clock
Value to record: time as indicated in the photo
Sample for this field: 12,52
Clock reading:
10,44
